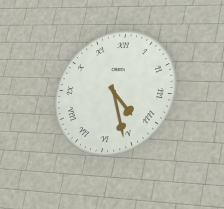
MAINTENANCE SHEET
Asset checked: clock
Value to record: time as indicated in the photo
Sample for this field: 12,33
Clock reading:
4,26
